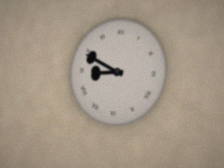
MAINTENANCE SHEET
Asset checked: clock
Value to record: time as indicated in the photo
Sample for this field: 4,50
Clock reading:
8,49
